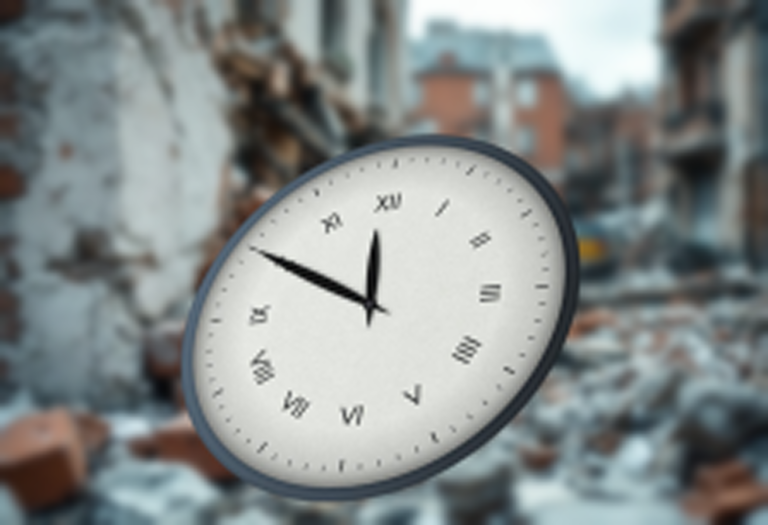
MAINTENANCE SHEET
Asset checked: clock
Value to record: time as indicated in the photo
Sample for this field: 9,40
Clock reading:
11,50
